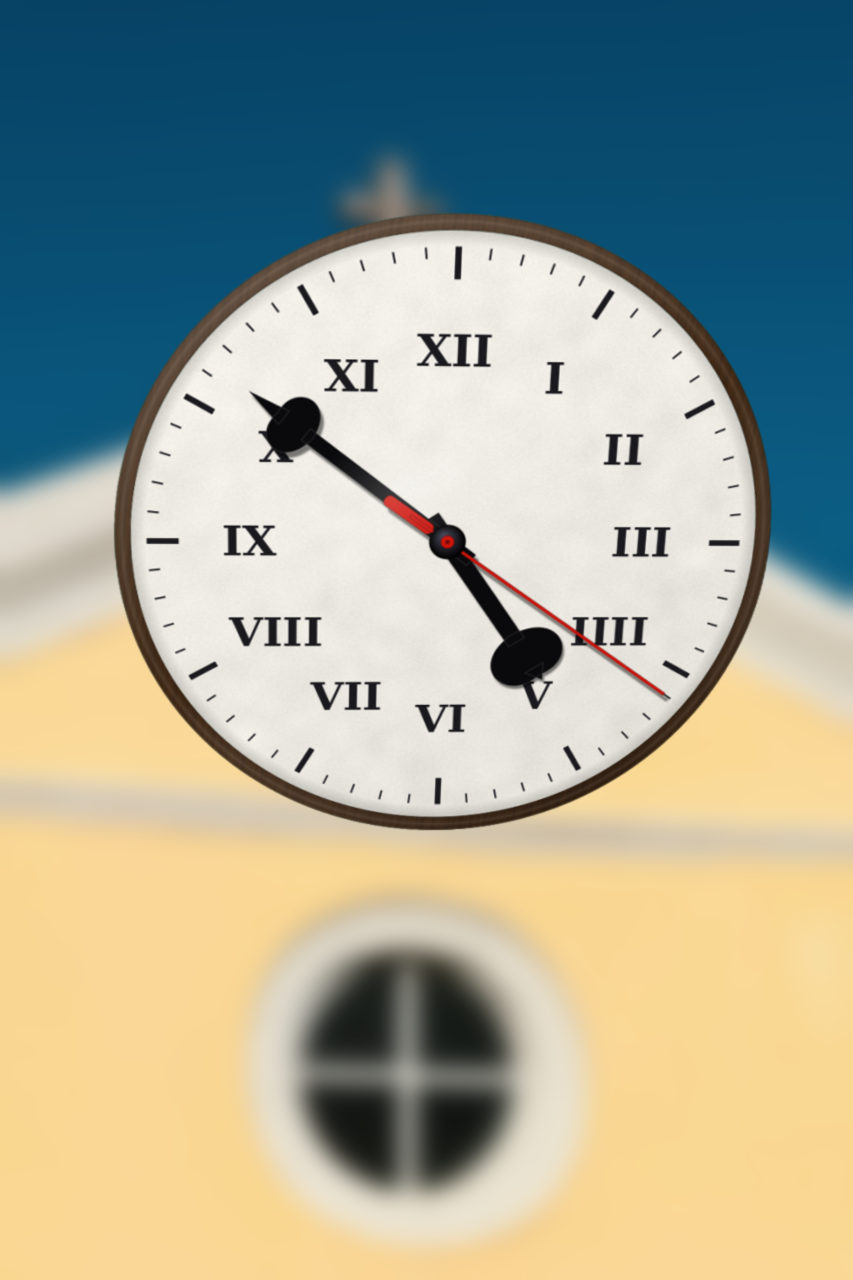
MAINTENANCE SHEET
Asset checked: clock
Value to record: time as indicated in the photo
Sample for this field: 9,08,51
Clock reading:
4,51,21
